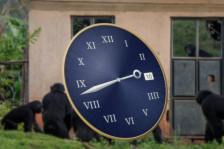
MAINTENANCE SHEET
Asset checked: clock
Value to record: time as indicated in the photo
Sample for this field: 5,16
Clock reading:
2,43
